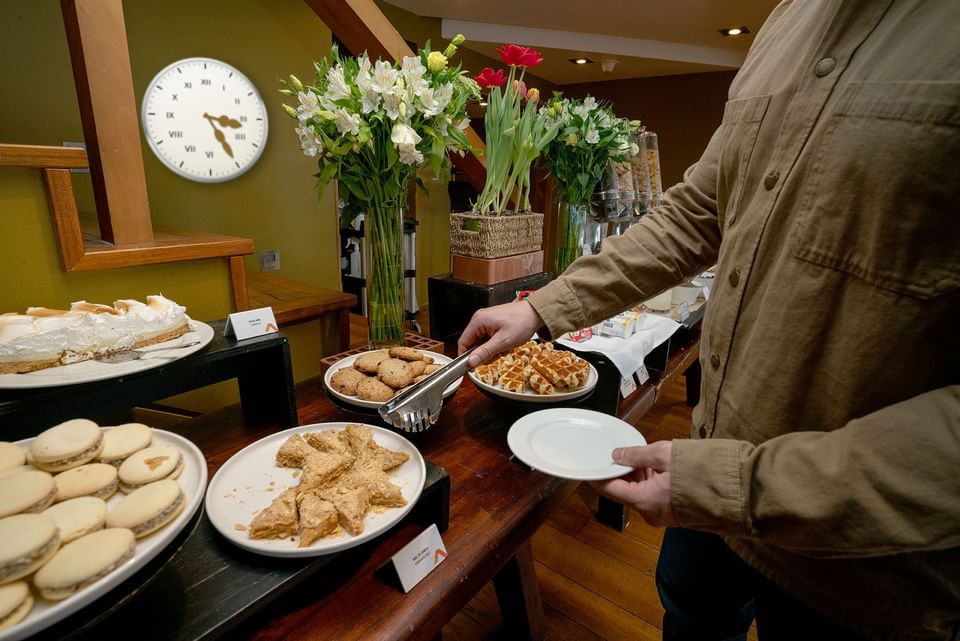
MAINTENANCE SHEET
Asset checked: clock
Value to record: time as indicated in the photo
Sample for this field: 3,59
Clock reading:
3,25
